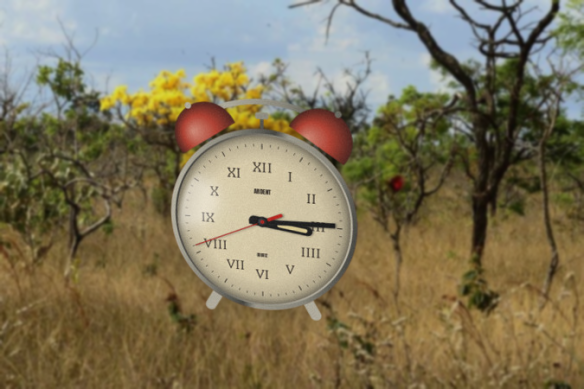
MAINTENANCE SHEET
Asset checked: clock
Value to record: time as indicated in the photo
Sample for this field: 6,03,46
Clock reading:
3,14,41
